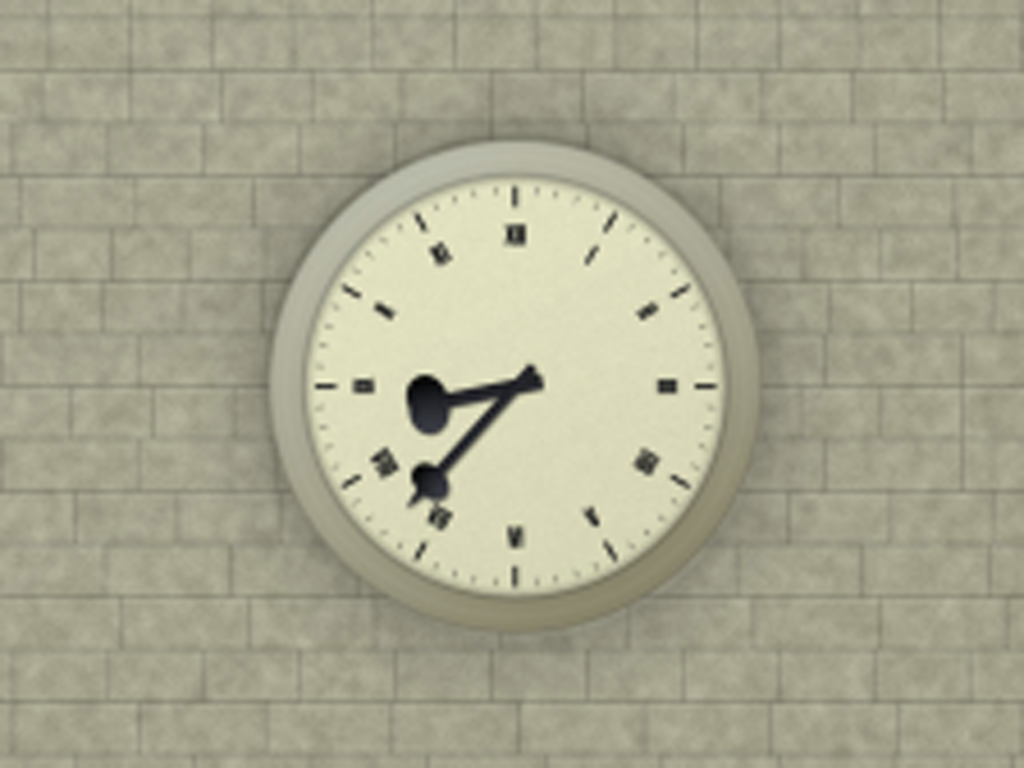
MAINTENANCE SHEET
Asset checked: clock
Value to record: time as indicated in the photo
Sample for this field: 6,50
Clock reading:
8,37
